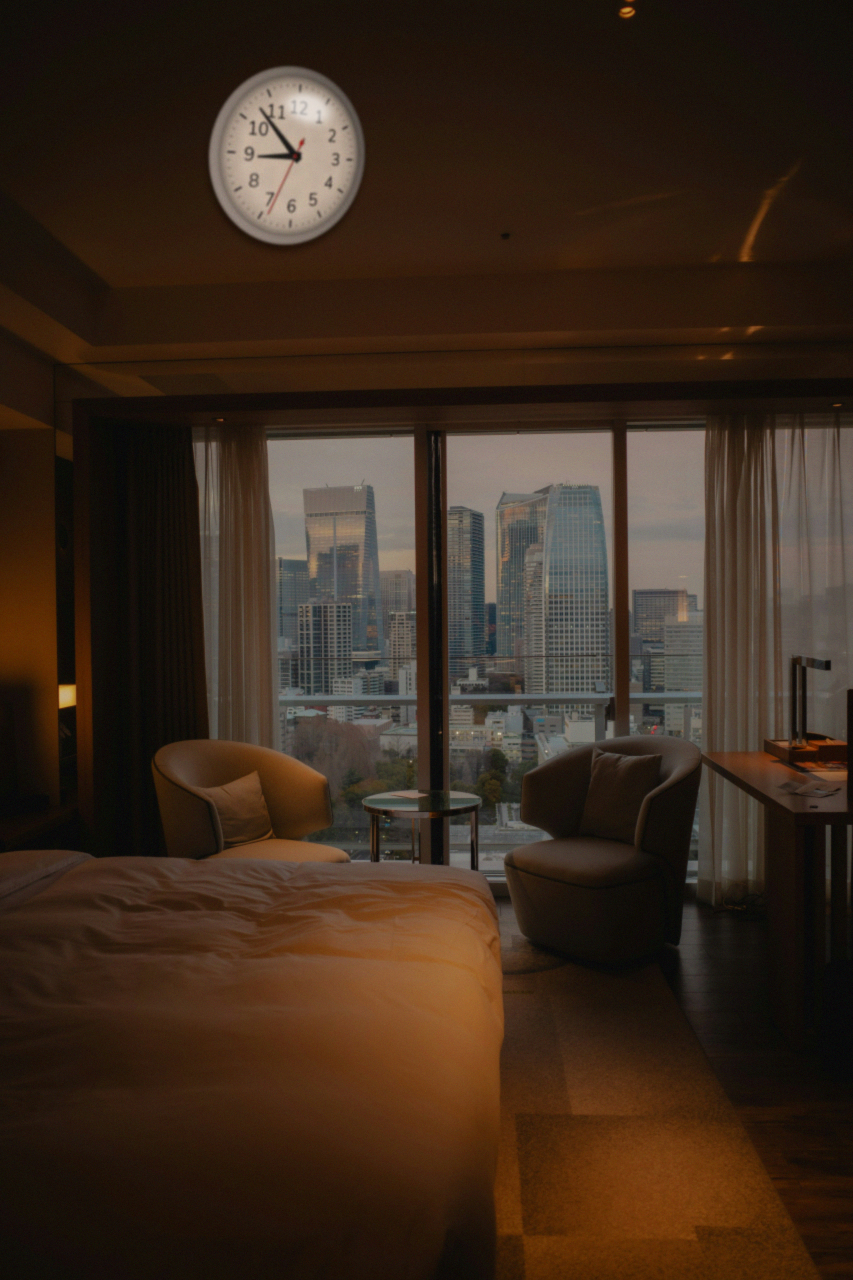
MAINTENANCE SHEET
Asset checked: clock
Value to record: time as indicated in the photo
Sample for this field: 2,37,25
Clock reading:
8,52,34
